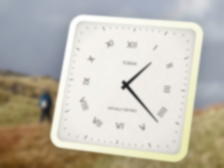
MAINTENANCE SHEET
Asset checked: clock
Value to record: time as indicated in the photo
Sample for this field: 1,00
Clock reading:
1,22
